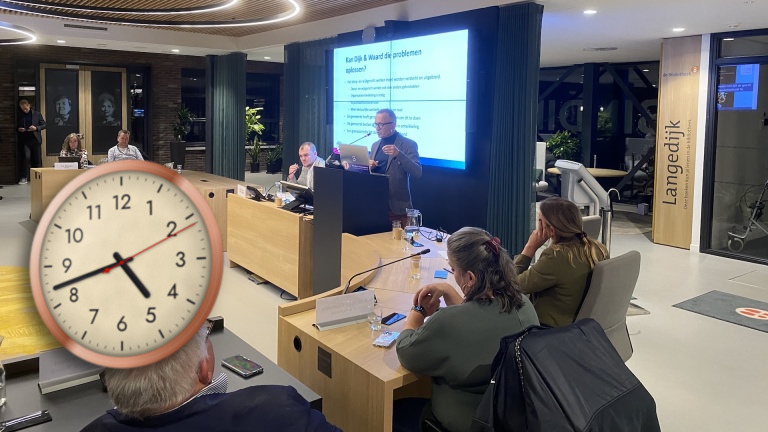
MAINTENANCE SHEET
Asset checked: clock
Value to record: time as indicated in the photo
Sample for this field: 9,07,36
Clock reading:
4,42,11
